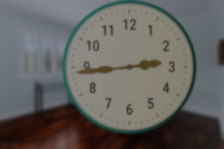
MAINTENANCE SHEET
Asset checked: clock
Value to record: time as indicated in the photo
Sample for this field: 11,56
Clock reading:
2,44
